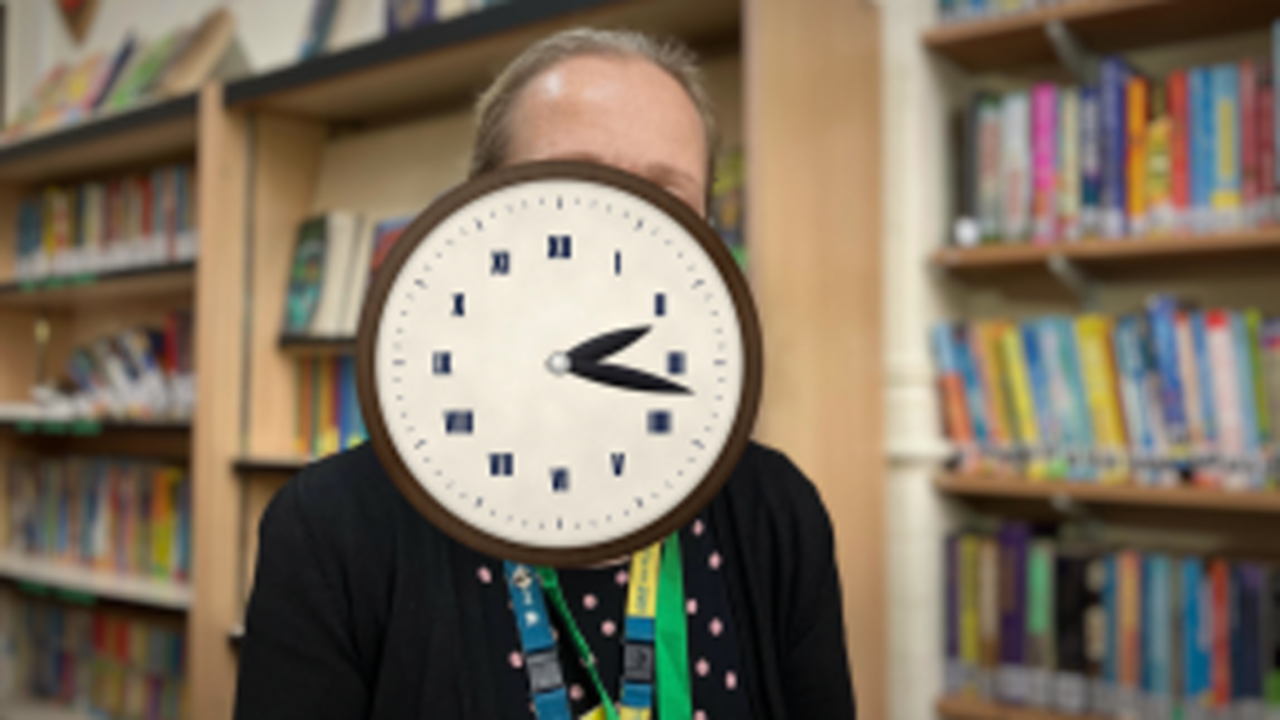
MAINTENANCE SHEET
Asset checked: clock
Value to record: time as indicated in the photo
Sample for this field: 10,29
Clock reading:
2,17
